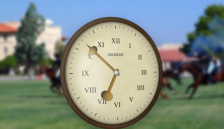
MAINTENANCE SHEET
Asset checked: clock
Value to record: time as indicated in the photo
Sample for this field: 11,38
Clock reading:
6,52
